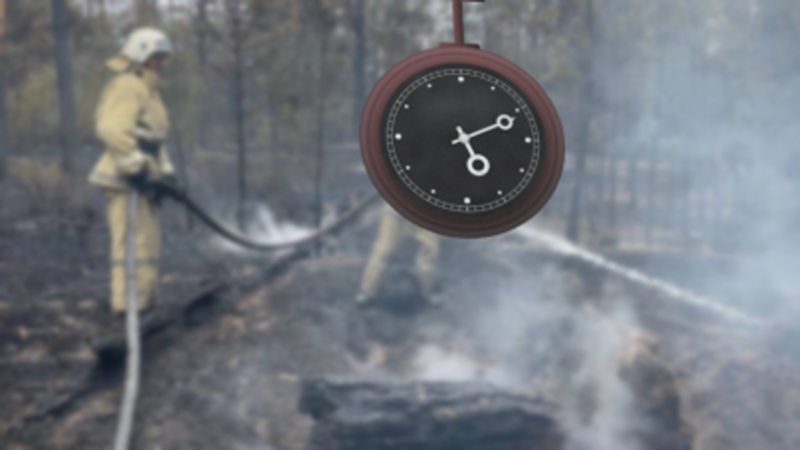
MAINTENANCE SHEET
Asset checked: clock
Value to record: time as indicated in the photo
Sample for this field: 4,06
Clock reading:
5,11
